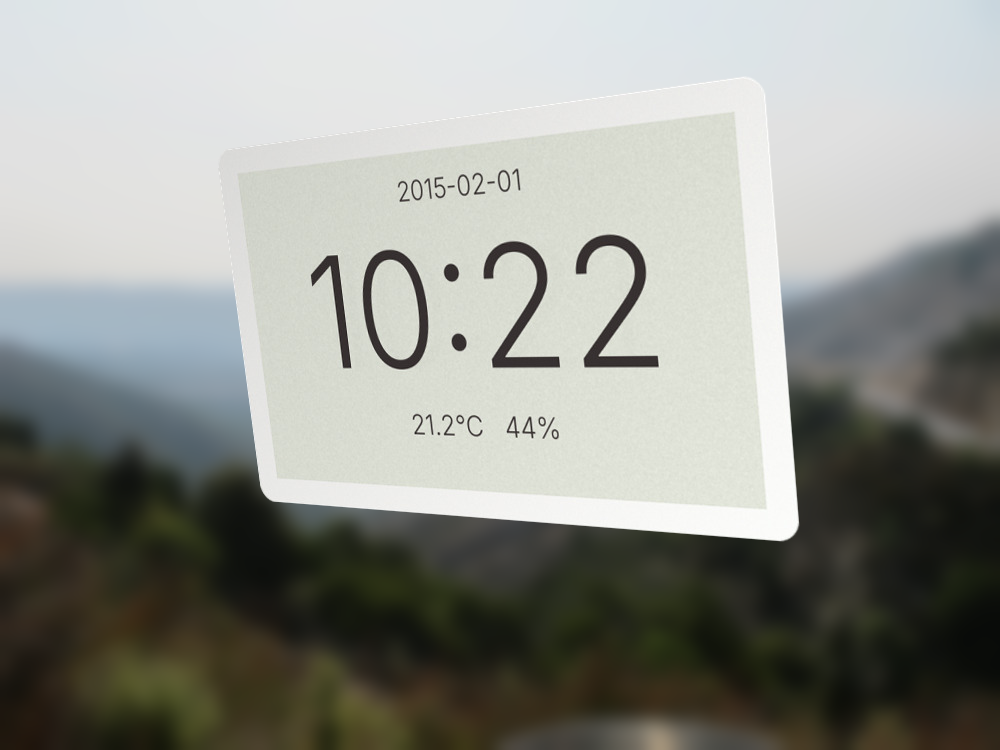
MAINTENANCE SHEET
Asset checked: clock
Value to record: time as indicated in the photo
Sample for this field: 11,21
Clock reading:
10,22
